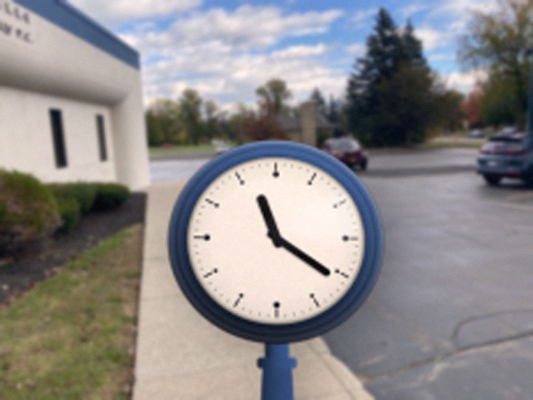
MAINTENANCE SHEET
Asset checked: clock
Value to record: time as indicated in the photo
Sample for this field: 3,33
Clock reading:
11,21
